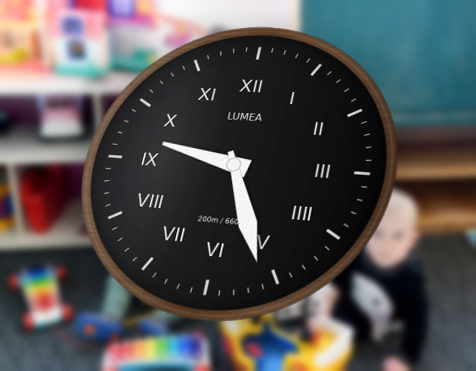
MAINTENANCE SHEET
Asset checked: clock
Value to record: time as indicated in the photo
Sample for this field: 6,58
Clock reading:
9,26
